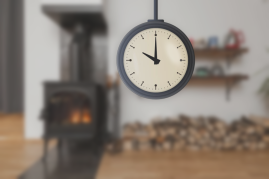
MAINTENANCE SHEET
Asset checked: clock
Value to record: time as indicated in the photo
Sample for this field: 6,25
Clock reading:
10,00
